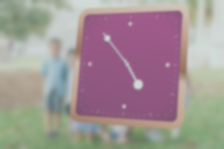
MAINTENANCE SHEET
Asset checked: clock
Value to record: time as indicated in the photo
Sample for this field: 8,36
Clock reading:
4,53
